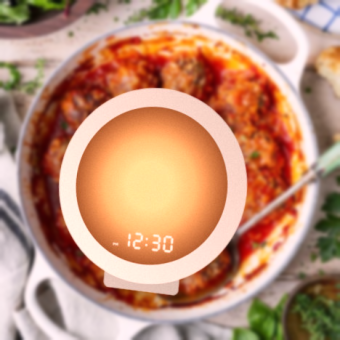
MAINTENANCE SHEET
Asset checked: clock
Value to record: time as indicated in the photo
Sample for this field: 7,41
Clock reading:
12,30
